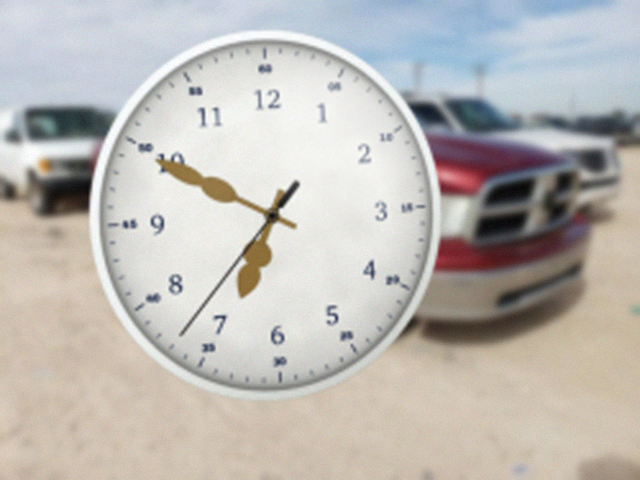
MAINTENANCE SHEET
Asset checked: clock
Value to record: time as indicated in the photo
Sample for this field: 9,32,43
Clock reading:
6,49,37
